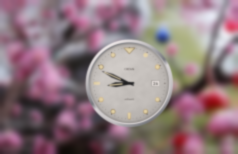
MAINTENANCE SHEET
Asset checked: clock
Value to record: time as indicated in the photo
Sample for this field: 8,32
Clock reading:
8,49
